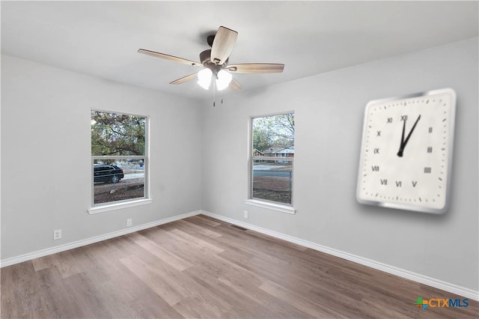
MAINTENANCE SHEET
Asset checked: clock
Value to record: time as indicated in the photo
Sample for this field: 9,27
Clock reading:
12,05
